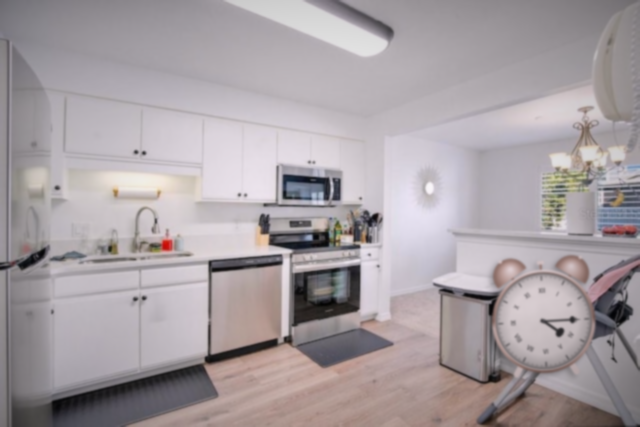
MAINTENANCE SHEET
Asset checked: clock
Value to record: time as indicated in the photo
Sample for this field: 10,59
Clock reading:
4,15
